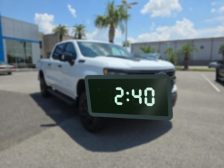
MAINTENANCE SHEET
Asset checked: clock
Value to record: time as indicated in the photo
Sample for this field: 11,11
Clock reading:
2,40
